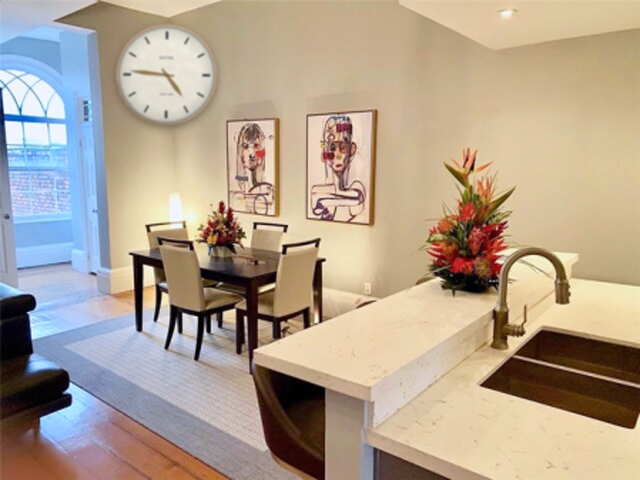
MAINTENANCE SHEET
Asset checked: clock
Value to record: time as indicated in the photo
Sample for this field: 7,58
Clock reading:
4,46
